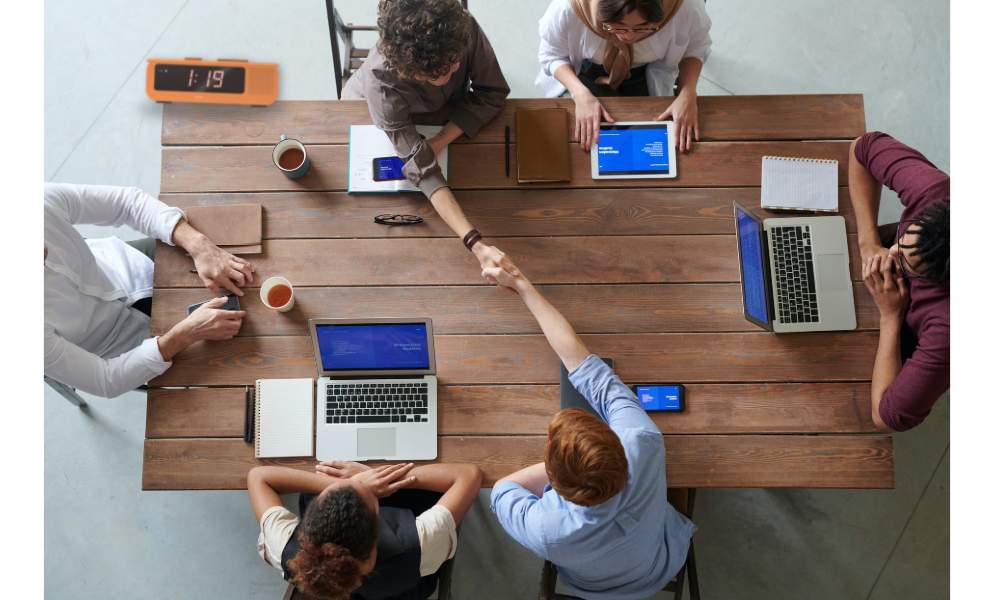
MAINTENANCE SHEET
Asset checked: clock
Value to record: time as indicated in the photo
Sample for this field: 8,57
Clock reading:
1,19
